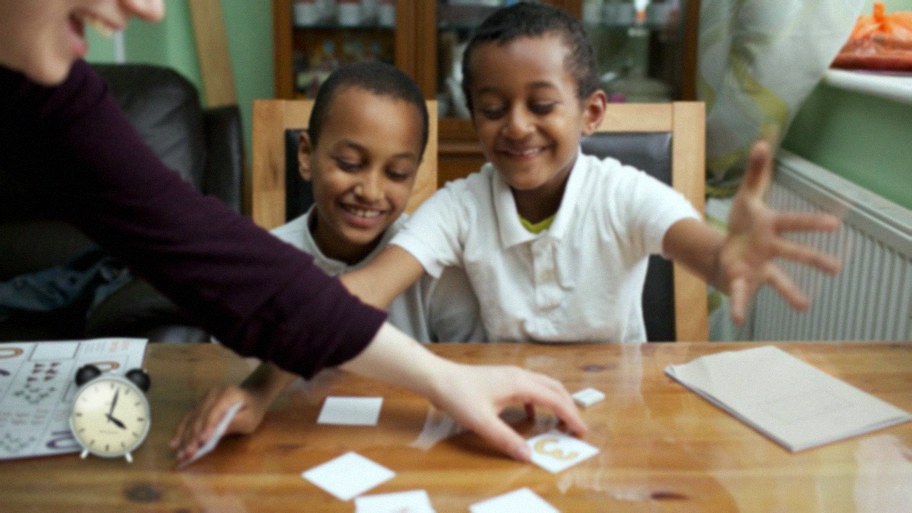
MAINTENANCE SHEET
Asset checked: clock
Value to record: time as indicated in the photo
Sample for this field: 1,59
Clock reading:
4,02
